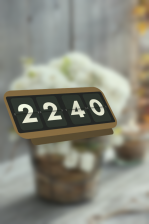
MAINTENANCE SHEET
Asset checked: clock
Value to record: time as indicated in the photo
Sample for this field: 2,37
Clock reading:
22,40
